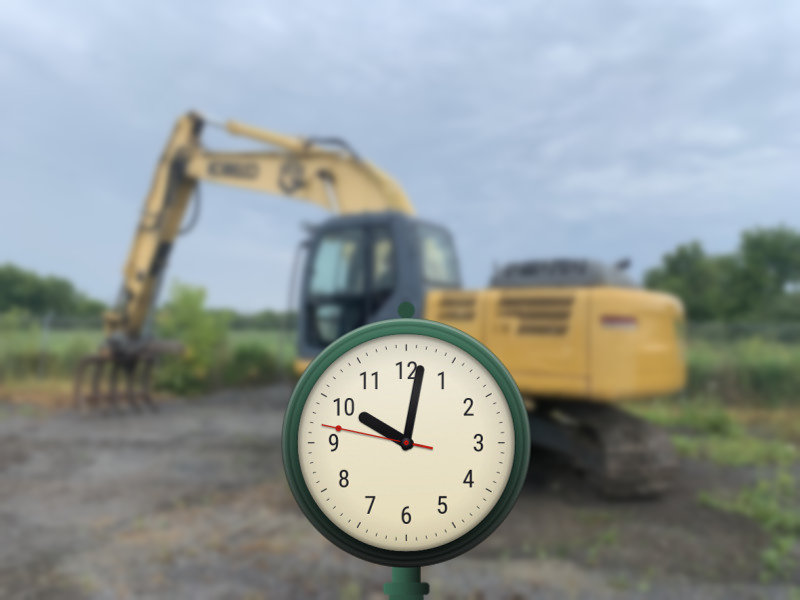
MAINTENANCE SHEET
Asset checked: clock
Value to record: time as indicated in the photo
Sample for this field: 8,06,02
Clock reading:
10,01,47
